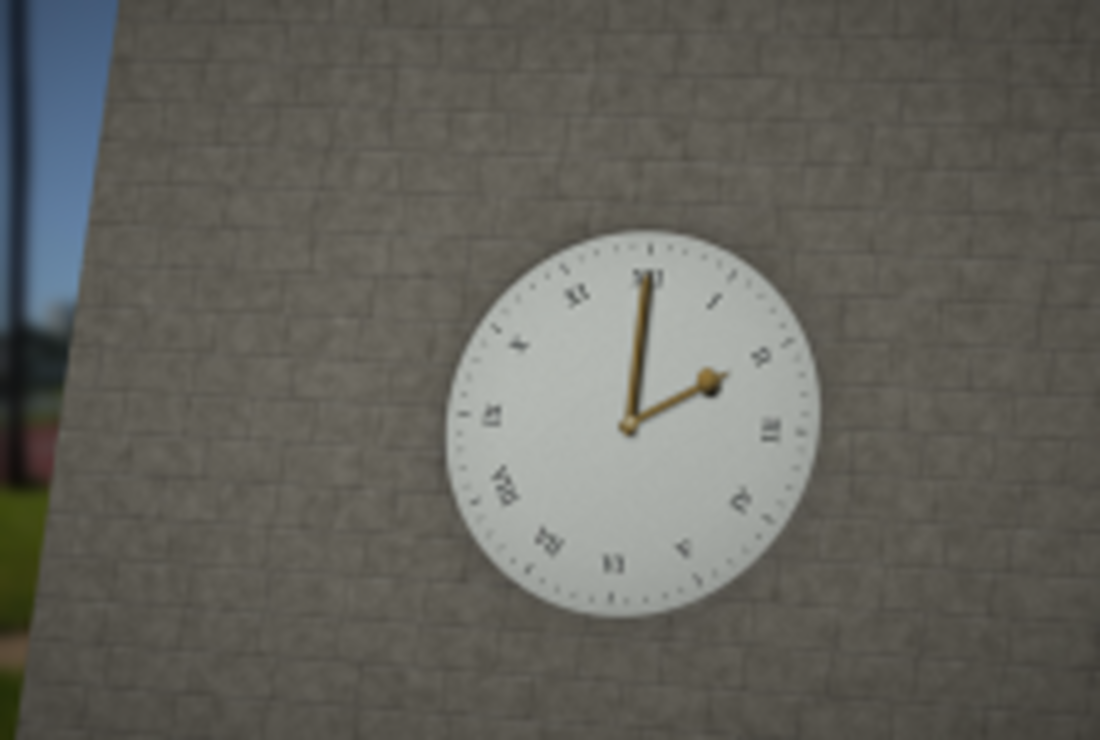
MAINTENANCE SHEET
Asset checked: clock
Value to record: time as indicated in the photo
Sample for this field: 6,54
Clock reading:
2,00
